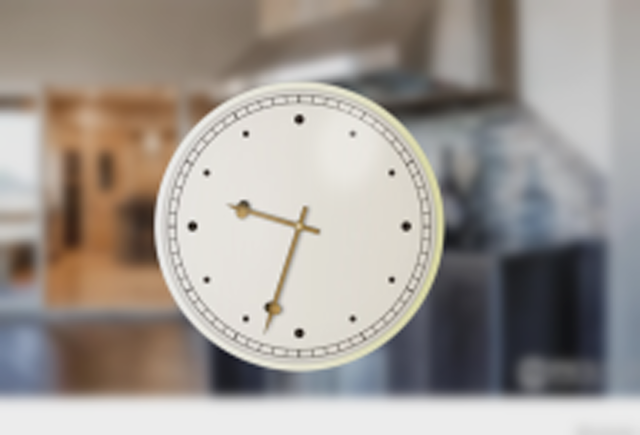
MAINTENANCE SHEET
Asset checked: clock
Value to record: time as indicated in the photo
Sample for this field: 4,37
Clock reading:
9,33
